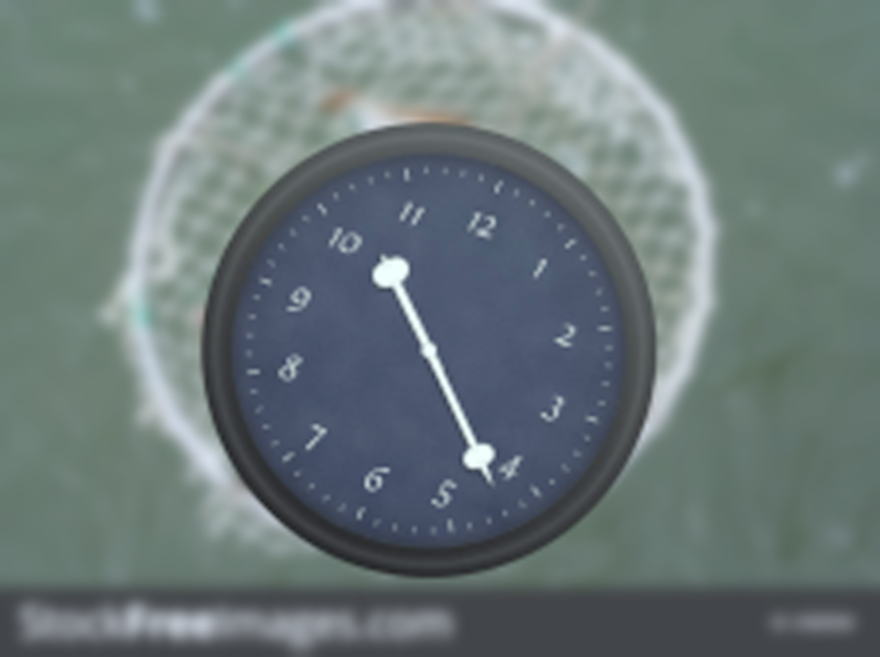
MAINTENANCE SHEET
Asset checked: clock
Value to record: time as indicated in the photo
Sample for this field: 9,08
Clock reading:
10,22
